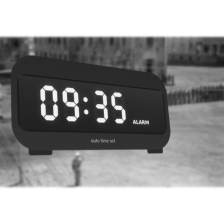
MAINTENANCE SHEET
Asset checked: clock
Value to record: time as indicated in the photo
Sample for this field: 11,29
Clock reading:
9,35
